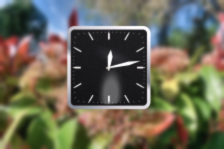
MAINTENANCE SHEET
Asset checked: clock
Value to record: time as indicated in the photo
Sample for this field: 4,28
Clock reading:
12,13
